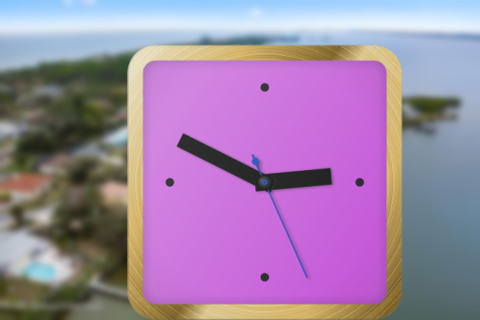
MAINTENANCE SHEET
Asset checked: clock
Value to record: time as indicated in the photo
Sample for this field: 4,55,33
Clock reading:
2,49,26
